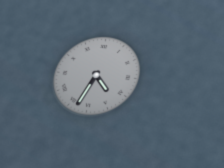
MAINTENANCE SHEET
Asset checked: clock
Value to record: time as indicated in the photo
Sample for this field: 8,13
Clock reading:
4,33
